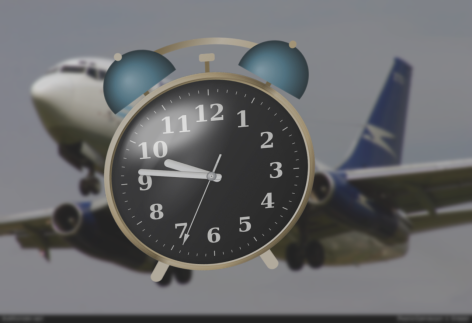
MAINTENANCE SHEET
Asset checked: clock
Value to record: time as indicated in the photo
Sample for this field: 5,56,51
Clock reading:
9,46,34
